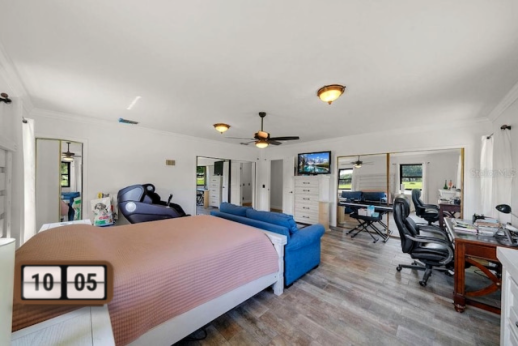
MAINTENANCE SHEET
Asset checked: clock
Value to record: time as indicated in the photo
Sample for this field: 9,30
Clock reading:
10,05
